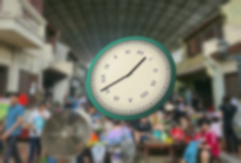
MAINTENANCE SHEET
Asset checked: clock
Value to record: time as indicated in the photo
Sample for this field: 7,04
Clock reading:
12,36
